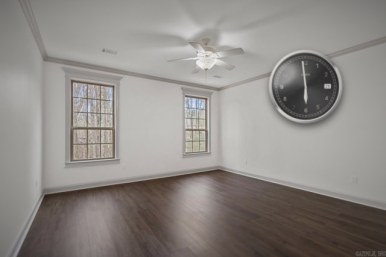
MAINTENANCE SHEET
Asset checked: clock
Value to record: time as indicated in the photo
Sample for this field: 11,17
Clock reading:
5,59
